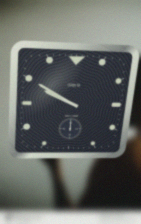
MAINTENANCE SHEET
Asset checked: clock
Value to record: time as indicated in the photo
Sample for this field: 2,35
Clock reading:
9,50
